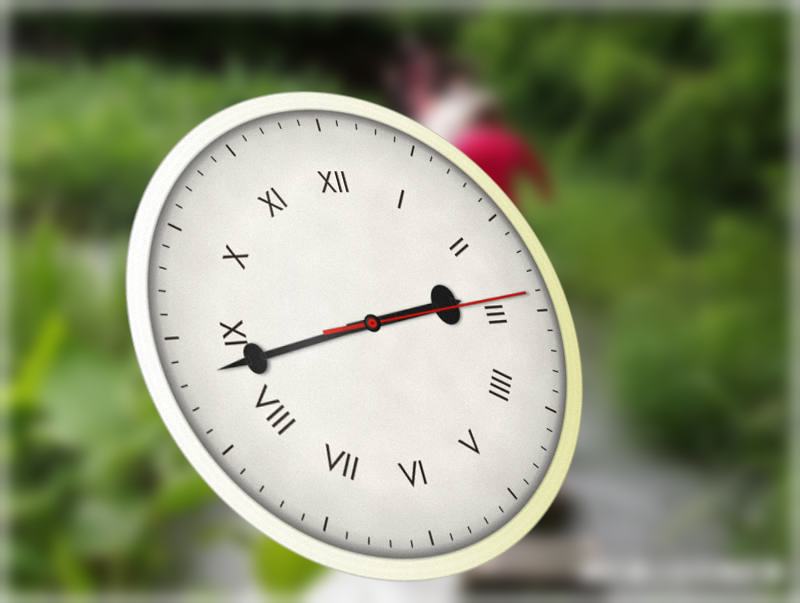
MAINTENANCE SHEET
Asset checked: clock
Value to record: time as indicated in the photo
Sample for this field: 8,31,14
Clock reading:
2,43,14
